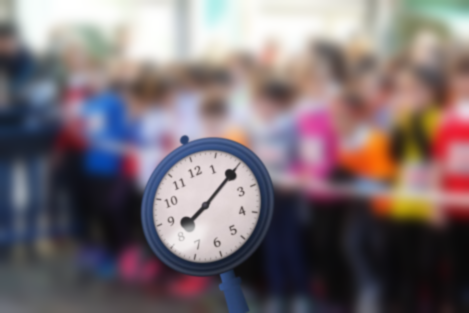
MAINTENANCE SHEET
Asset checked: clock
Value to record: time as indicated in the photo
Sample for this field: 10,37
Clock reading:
8,10
